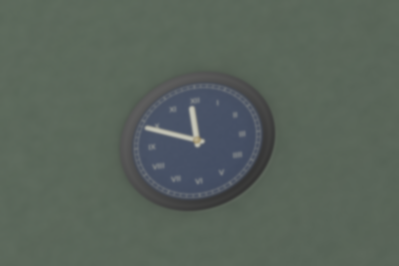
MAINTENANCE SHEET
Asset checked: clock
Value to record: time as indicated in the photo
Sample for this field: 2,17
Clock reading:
11,49
